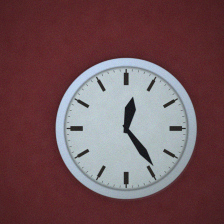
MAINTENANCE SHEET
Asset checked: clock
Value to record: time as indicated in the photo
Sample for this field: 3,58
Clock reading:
12,24
